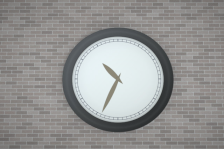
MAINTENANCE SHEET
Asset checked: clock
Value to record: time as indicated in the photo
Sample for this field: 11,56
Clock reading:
10,34
